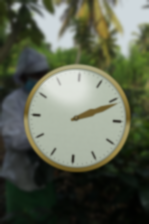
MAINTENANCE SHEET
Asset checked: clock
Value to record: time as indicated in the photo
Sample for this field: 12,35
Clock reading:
2,11
